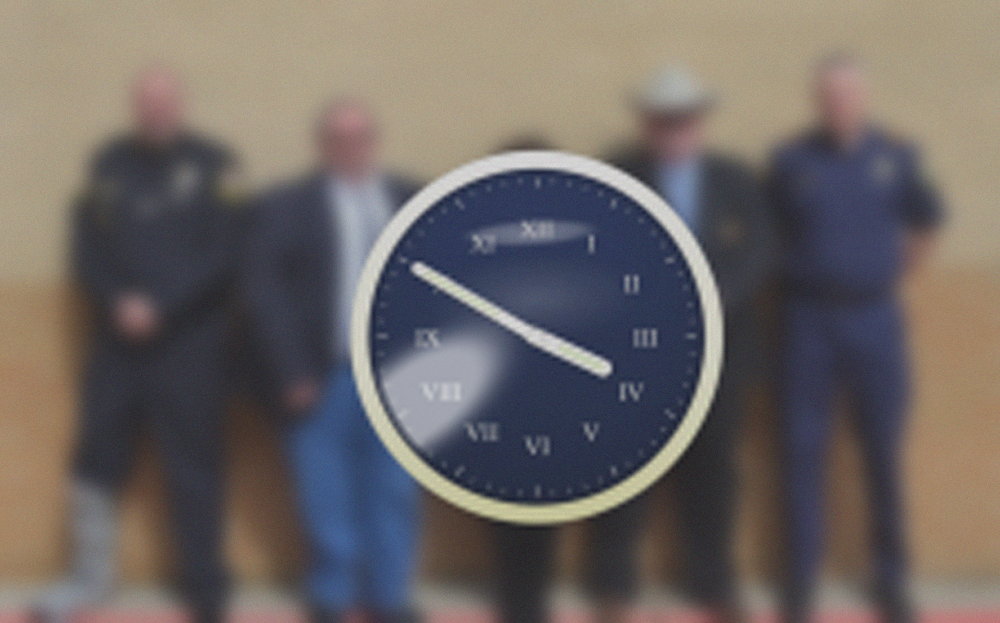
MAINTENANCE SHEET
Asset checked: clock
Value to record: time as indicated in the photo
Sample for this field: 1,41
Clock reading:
3,50
